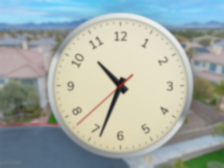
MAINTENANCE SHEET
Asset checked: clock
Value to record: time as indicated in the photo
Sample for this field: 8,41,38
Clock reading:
10,33,38
